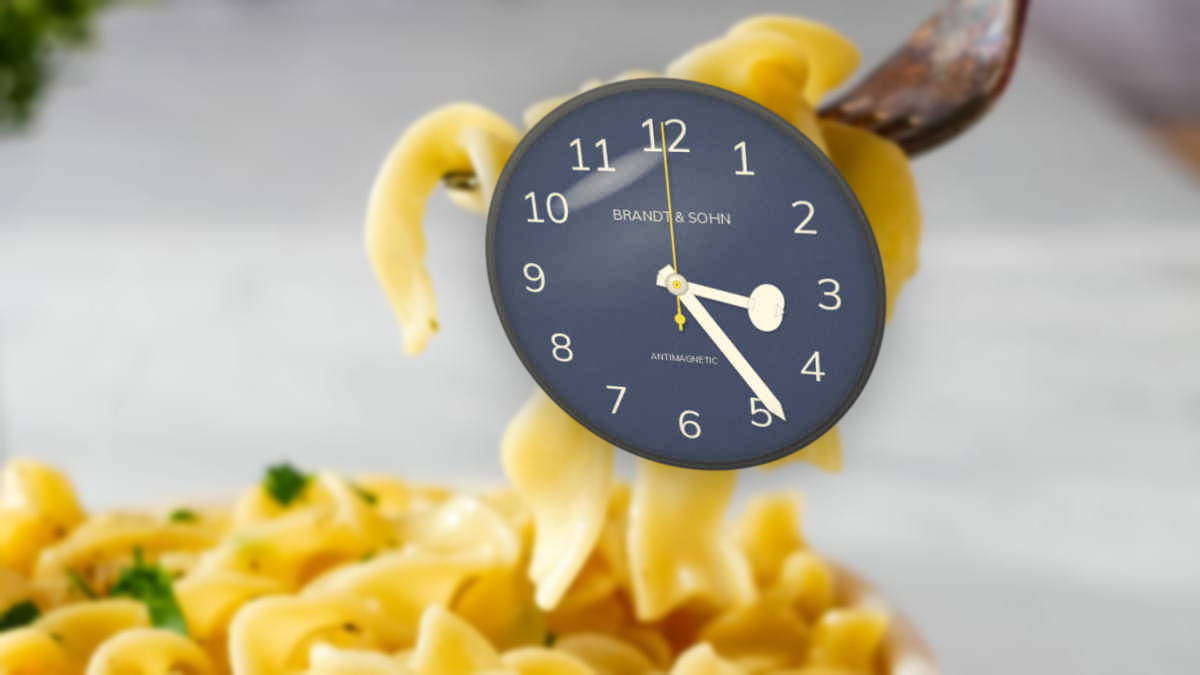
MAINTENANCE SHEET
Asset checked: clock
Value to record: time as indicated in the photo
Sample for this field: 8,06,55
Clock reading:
3,24,00
